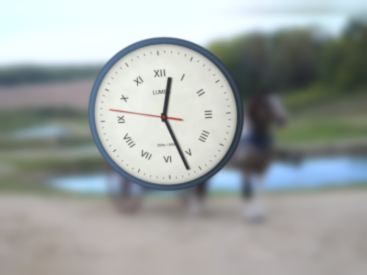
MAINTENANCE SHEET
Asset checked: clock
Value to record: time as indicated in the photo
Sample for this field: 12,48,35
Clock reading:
12,26,47
